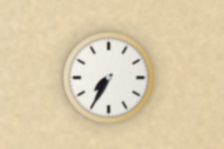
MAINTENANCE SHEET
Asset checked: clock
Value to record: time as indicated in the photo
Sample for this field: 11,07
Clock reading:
7,35
